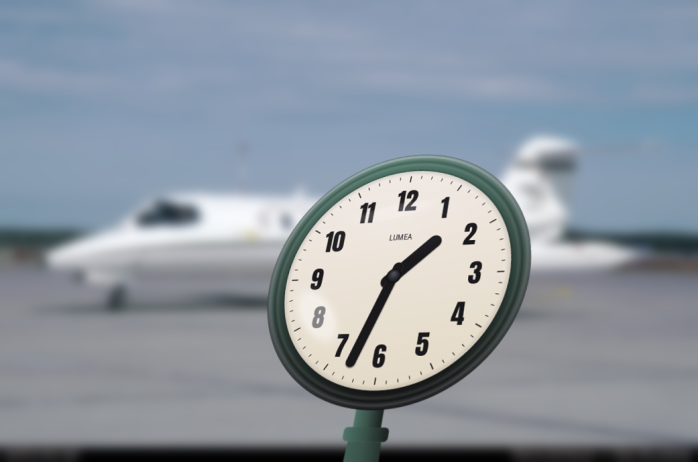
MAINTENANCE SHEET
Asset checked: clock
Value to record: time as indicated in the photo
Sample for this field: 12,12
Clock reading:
1,33
